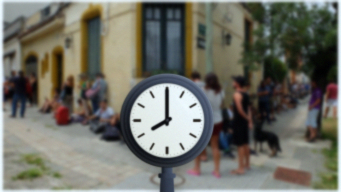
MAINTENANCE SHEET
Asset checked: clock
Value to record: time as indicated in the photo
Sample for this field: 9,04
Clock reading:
8,00
